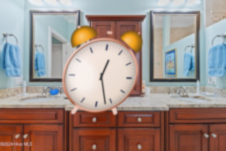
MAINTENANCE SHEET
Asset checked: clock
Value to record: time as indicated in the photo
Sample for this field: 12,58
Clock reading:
12,27
